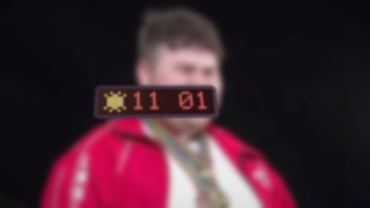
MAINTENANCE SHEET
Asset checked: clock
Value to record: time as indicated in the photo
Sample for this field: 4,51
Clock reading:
11,01
